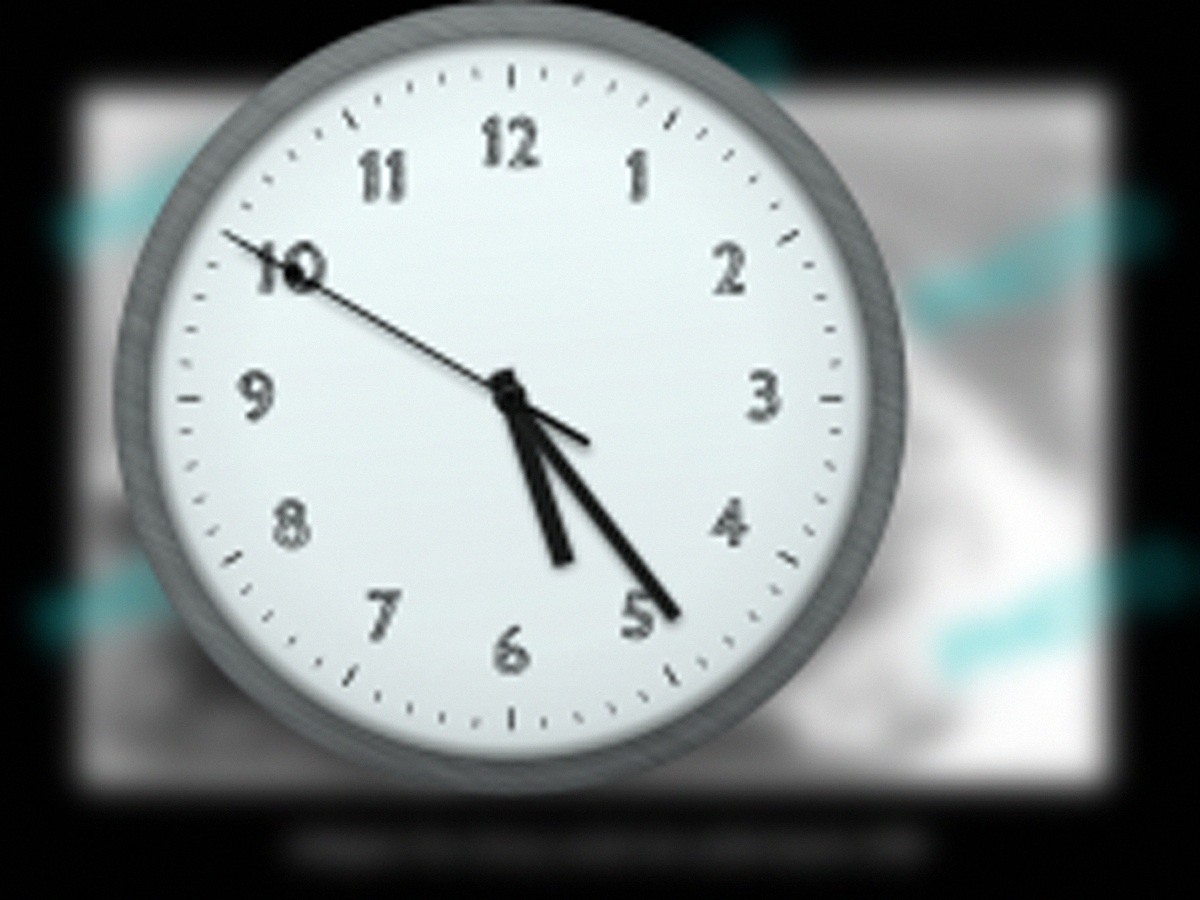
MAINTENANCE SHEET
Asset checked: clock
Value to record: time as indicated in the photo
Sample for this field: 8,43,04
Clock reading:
5,23,50
